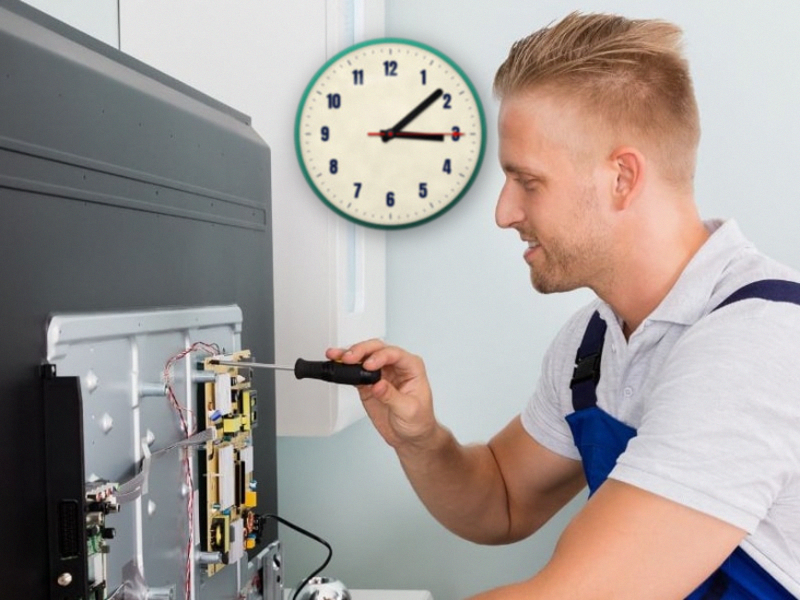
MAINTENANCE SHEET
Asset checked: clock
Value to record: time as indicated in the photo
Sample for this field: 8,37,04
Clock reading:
3,08,15
